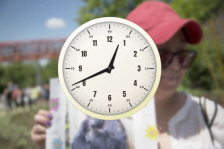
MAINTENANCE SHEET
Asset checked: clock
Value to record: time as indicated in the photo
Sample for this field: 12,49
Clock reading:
12,41
